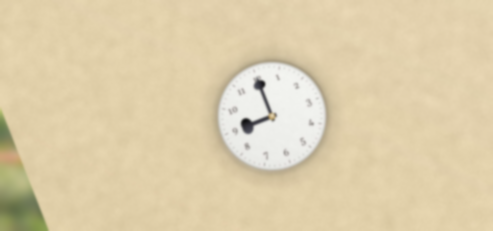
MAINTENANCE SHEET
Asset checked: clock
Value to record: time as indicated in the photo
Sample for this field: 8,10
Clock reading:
9,00
